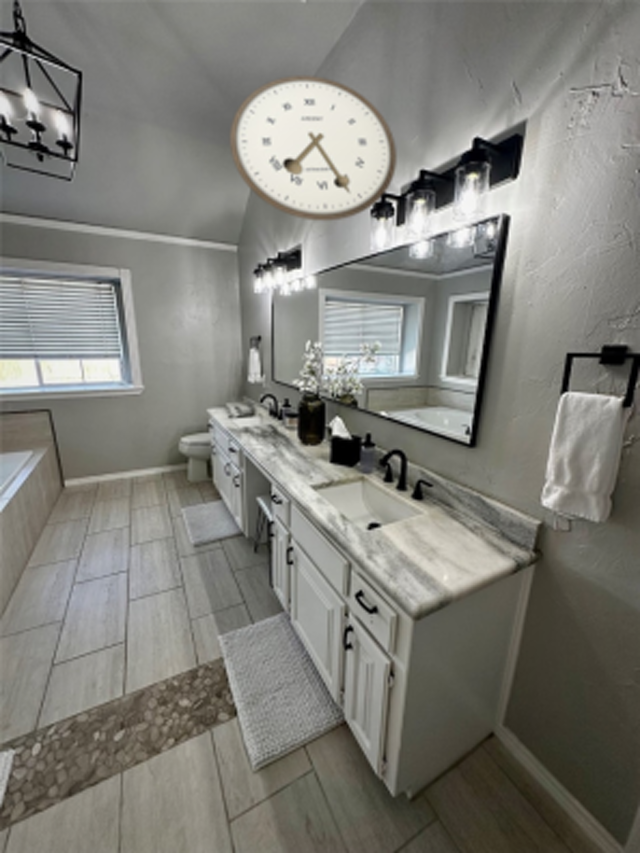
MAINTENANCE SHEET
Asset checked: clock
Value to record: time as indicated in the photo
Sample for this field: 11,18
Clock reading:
7,26
